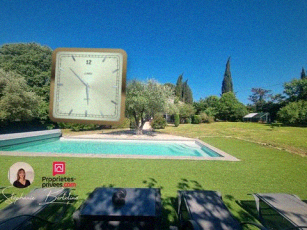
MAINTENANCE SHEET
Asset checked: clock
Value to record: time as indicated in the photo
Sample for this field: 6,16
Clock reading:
5,52
